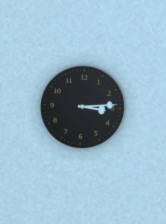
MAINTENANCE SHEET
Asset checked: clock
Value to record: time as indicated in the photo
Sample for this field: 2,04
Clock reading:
3,14
